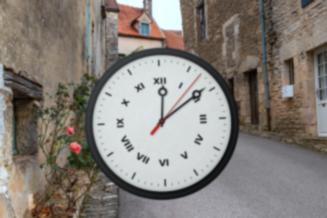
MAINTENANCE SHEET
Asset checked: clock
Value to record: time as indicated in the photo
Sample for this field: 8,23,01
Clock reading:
12,09,07
